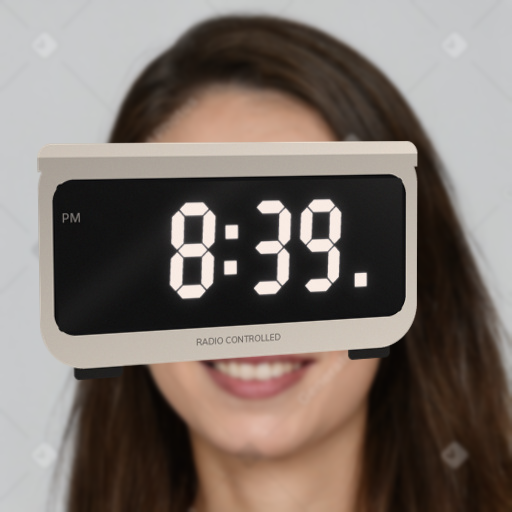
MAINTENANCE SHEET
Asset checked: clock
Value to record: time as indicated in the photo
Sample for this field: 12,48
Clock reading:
8,39
